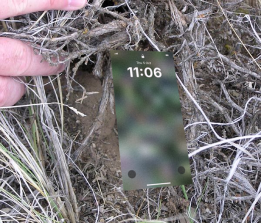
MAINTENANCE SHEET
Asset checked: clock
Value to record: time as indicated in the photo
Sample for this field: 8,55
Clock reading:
11,06
